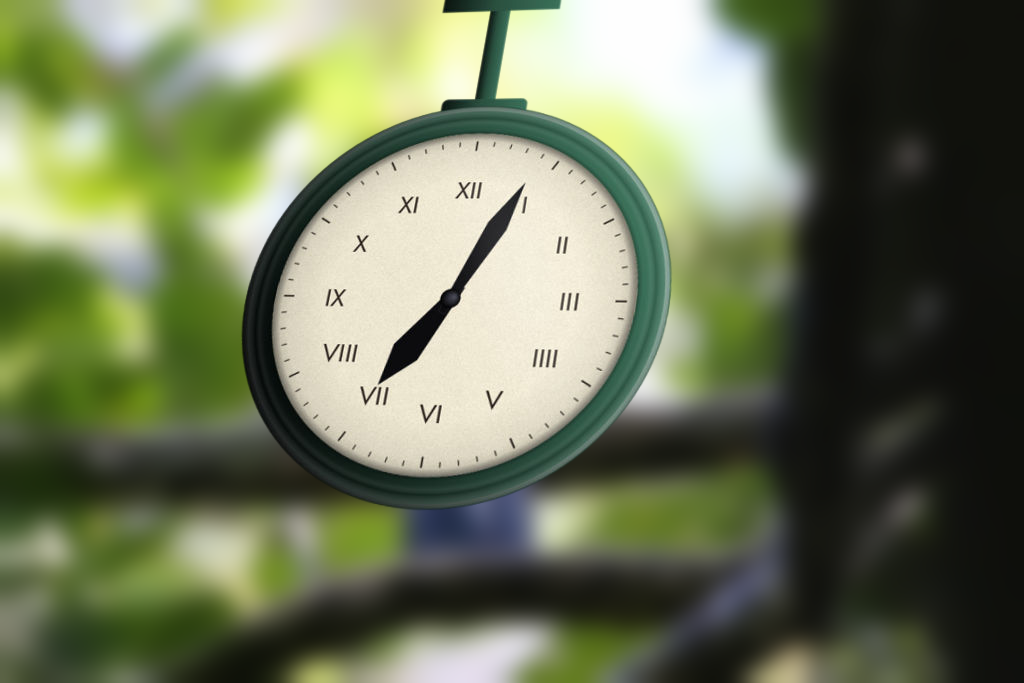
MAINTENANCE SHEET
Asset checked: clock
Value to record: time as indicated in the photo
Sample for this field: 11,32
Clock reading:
7,04
